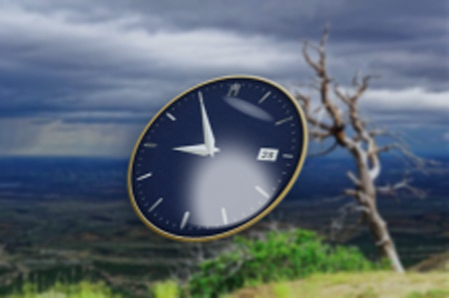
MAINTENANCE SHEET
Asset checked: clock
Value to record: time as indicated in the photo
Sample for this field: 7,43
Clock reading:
8,55
